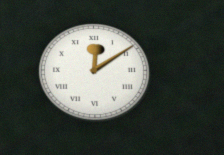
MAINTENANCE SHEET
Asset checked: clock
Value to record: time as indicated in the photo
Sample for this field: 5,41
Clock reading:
12,09
